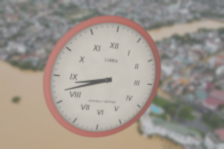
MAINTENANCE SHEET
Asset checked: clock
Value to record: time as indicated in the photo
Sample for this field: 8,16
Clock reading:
8,42
